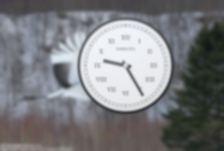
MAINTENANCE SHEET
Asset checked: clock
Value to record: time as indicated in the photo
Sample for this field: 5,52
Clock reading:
9,25
